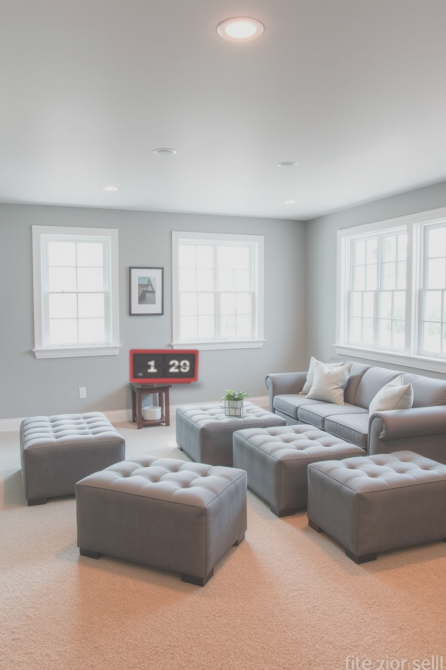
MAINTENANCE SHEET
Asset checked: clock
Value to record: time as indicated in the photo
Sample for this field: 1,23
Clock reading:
1,29
